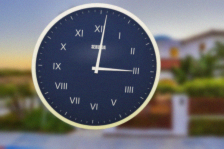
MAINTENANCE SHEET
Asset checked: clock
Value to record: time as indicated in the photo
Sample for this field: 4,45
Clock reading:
3,01
